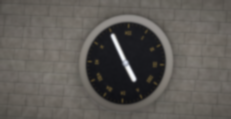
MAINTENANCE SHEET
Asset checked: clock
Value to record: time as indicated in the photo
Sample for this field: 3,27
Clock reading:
4,55
